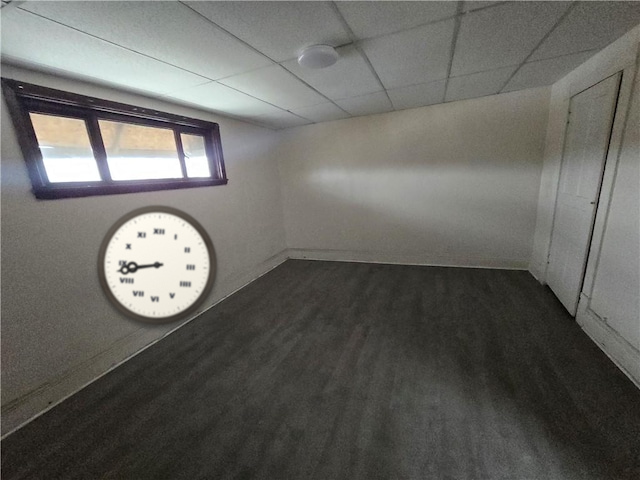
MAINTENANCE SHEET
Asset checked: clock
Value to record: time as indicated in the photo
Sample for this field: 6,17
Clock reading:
8,43
